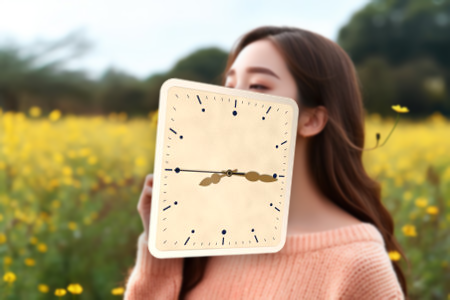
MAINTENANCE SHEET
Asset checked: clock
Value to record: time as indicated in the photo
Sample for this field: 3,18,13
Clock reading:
8,15,45
